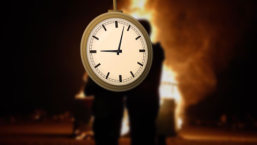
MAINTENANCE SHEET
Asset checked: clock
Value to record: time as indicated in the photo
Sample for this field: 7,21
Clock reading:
9,03
